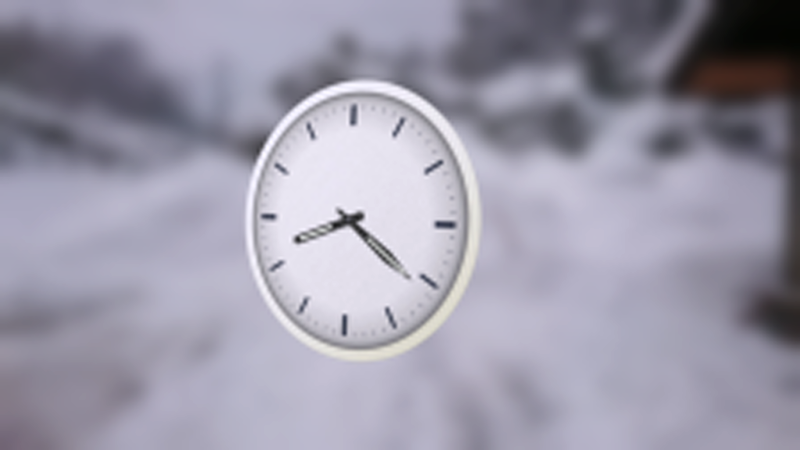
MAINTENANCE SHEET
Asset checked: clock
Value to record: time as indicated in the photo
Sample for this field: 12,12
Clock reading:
8,21
